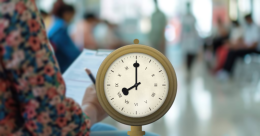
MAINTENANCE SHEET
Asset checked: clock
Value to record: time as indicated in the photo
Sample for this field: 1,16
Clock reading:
8,00
